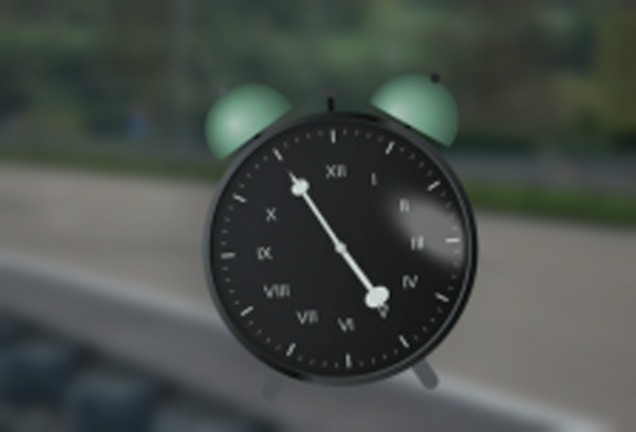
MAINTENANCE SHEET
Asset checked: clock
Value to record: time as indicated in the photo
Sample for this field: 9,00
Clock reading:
4,55
